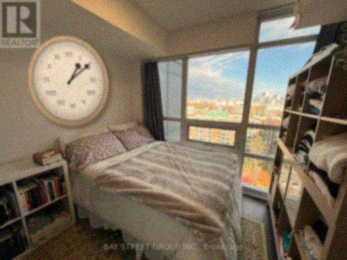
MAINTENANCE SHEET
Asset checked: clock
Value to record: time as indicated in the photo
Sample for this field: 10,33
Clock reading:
1,09
